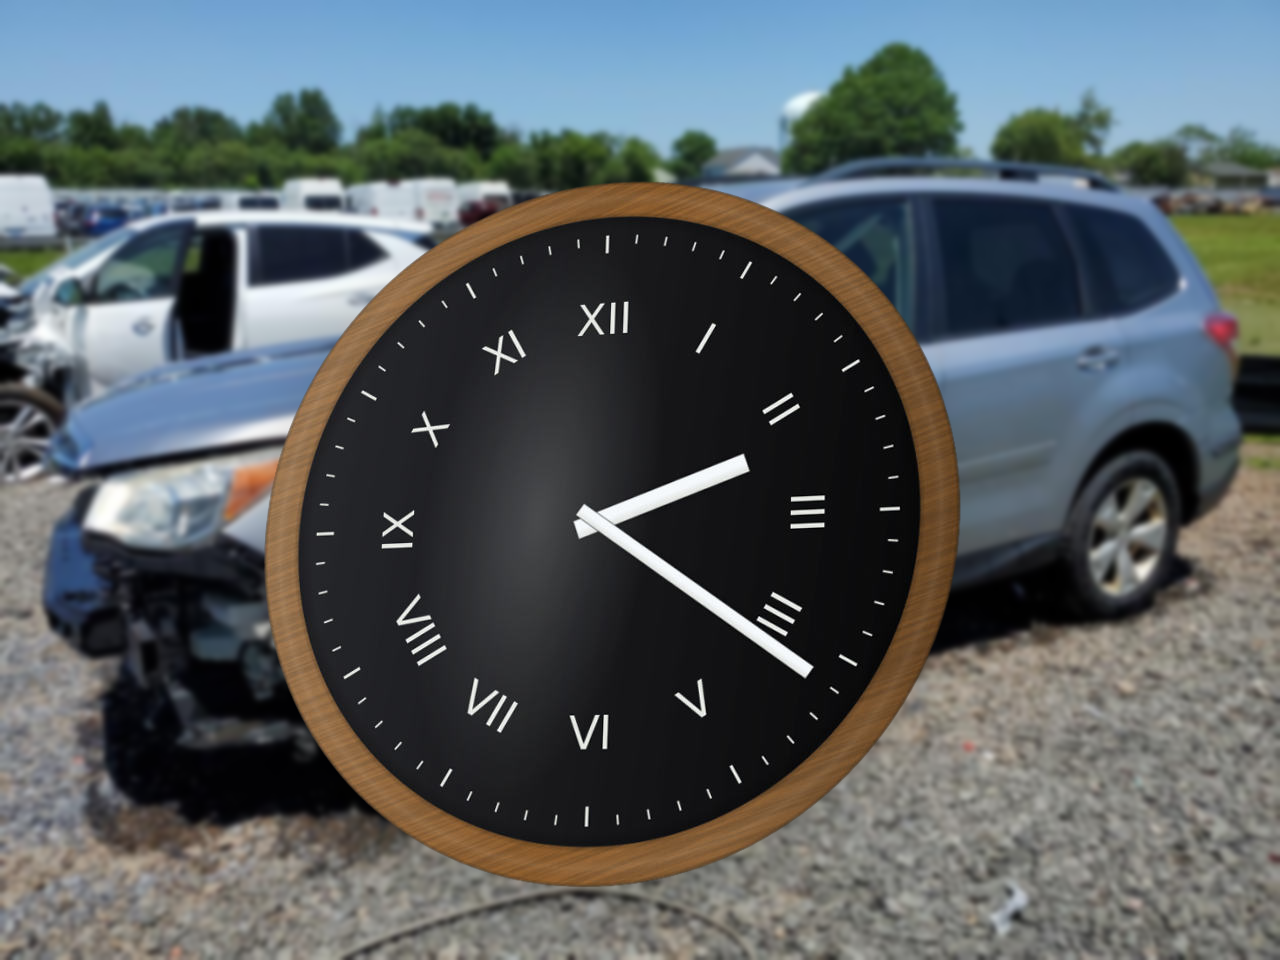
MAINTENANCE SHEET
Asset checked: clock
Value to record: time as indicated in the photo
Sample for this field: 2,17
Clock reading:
2,21
